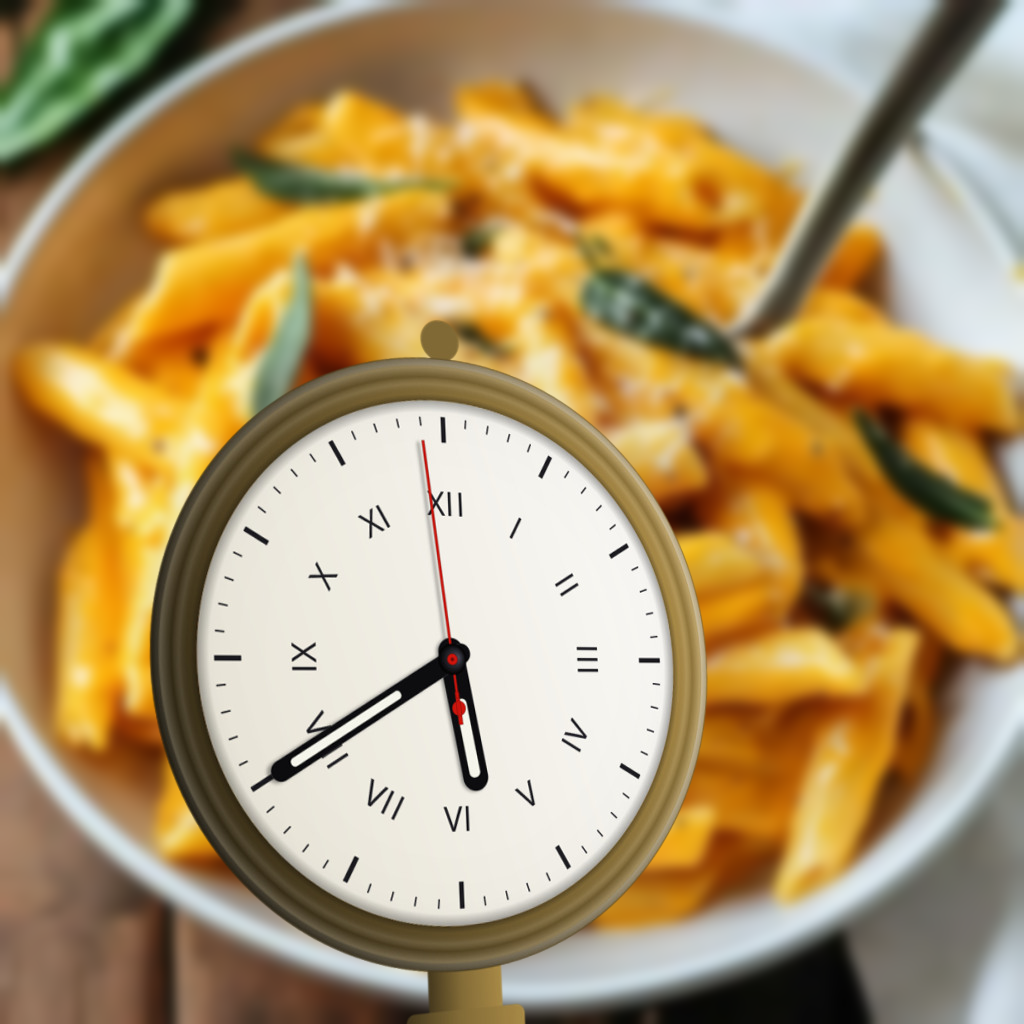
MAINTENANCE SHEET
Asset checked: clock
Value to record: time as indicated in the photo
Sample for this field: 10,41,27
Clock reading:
5,39,59
